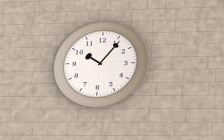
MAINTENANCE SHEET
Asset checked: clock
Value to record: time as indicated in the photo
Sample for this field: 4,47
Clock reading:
10,06
